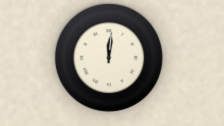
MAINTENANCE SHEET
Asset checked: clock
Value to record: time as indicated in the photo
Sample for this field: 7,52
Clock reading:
12,01
